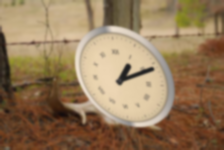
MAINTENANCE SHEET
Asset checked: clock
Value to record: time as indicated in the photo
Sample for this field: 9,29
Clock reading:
1,11
